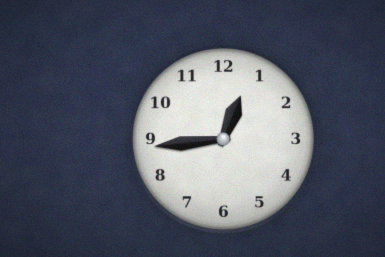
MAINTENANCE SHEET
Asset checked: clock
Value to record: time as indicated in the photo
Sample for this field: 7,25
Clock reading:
12,44
